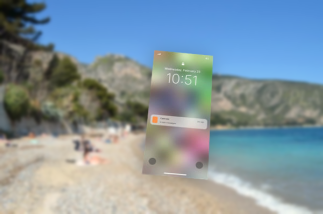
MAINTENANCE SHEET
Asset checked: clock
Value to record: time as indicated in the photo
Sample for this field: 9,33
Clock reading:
10,51
